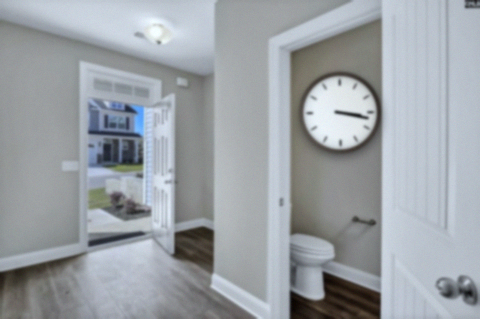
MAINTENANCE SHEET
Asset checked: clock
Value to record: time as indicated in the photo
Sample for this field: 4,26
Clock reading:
3,17
